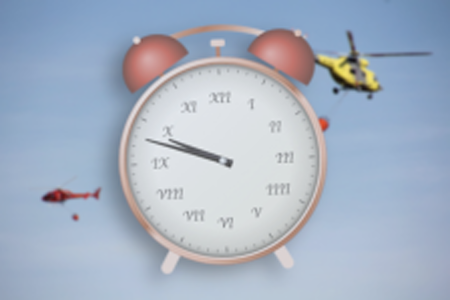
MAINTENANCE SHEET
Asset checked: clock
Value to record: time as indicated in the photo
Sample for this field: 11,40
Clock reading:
9,48
